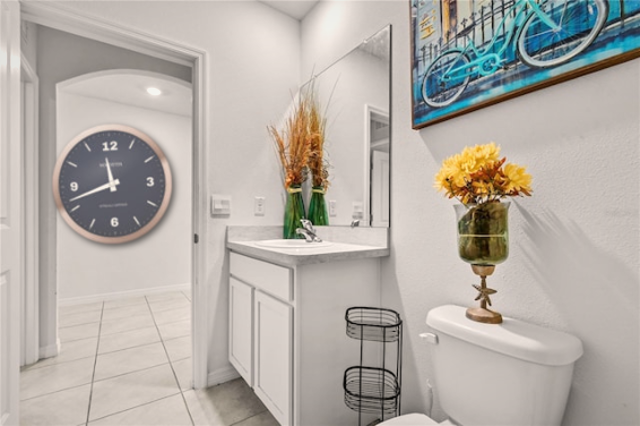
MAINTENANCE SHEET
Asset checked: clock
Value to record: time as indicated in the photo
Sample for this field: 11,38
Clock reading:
11,42
